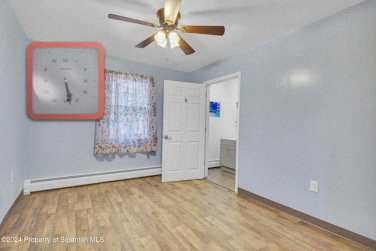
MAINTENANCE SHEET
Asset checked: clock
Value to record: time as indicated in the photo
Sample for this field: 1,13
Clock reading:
5,28
